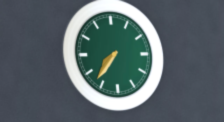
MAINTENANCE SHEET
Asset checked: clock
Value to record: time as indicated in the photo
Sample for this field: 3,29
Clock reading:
7,37
